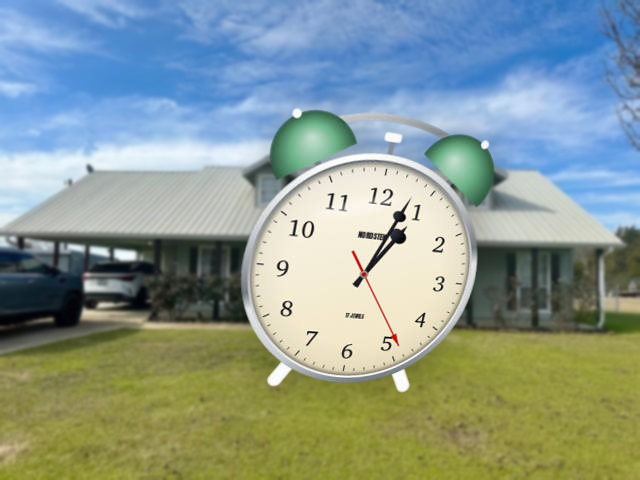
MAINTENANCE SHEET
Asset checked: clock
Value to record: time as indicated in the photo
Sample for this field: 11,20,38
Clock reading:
1,03,24
